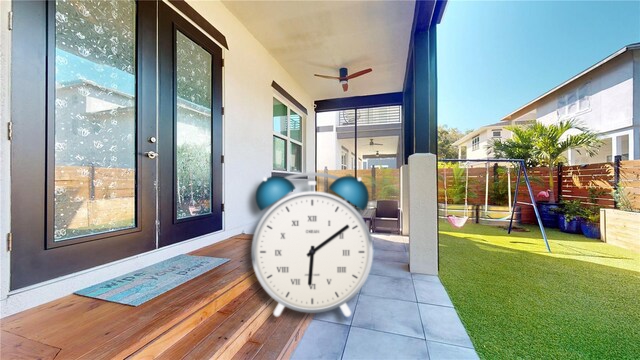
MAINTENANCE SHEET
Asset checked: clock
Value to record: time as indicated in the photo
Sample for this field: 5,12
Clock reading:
6,09
